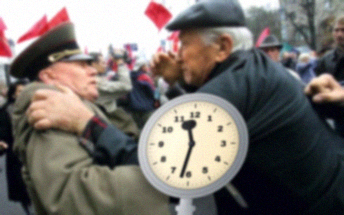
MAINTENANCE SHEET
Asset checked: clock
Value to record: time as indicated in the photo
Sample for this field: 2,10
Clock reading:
11,32
